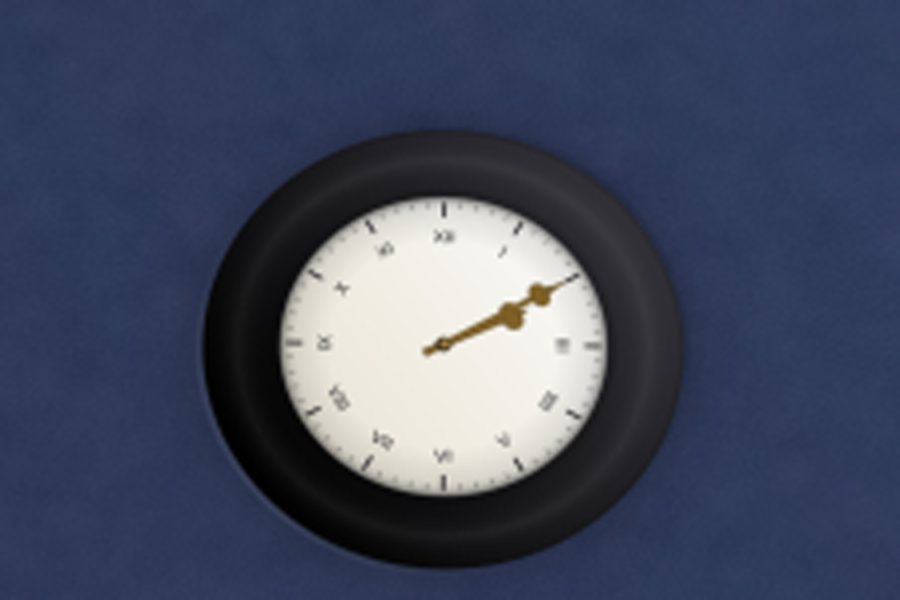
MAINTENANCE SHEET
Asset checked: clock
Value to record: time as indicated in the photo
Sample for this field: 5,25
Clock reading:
2,10
